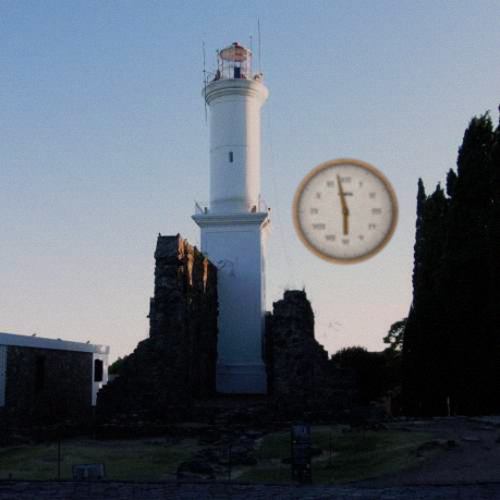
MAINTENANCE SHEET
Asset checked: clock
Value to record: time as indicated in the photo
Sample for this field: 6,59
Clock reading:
5,58
